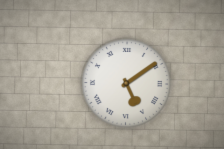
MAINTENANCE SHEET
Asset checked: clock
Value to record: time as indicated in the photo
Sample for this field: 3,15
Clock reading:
5,09
